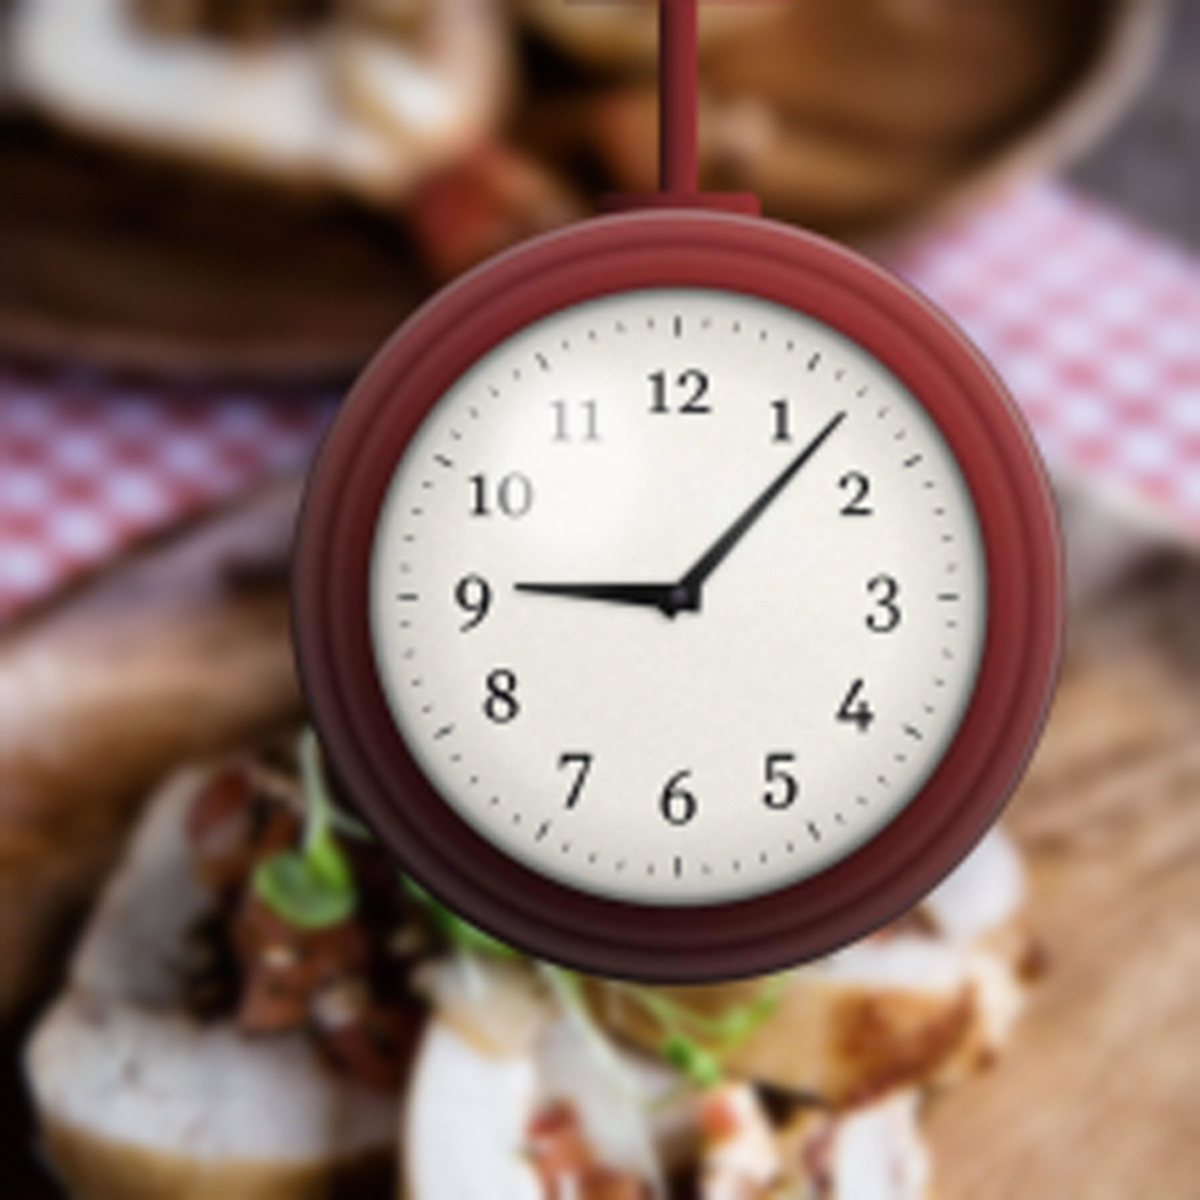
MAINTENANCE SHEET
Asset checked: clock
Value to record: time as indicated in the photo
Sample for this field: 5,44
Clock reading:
9,07
